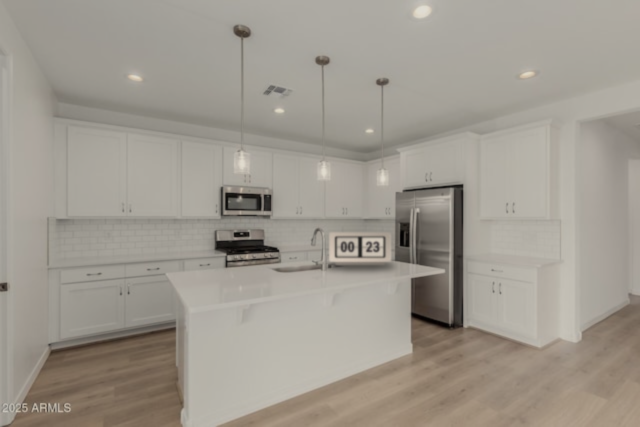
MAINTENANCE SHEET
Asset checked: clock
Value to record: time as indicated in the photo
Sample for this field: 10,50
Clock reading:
0,23
